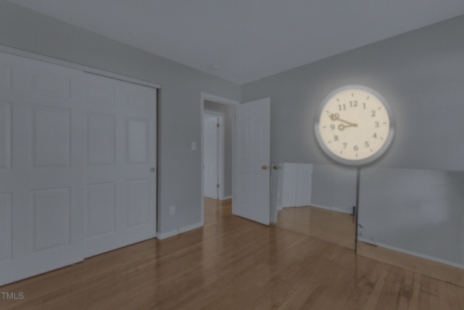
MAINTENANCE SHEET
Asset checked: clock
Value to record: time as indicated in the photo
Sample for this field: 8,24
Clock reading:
8,49
